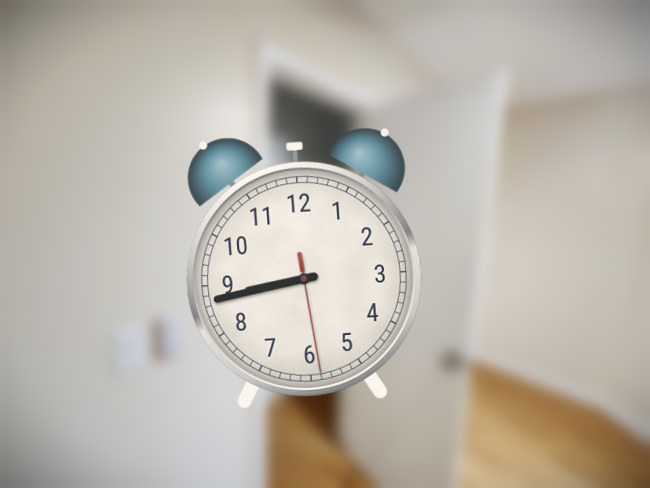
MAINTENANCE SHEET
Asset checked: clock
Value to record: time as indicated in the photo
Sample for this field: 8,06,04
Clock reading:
8,43,29
